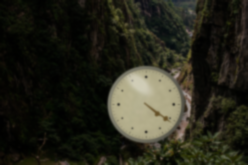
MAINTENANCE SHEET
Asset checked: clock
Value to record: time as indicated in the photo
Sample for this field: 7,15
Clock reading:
4,21
